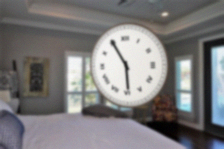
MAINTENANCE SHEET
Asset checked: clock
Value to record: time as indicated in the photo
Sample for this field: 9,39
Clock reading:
5,55
